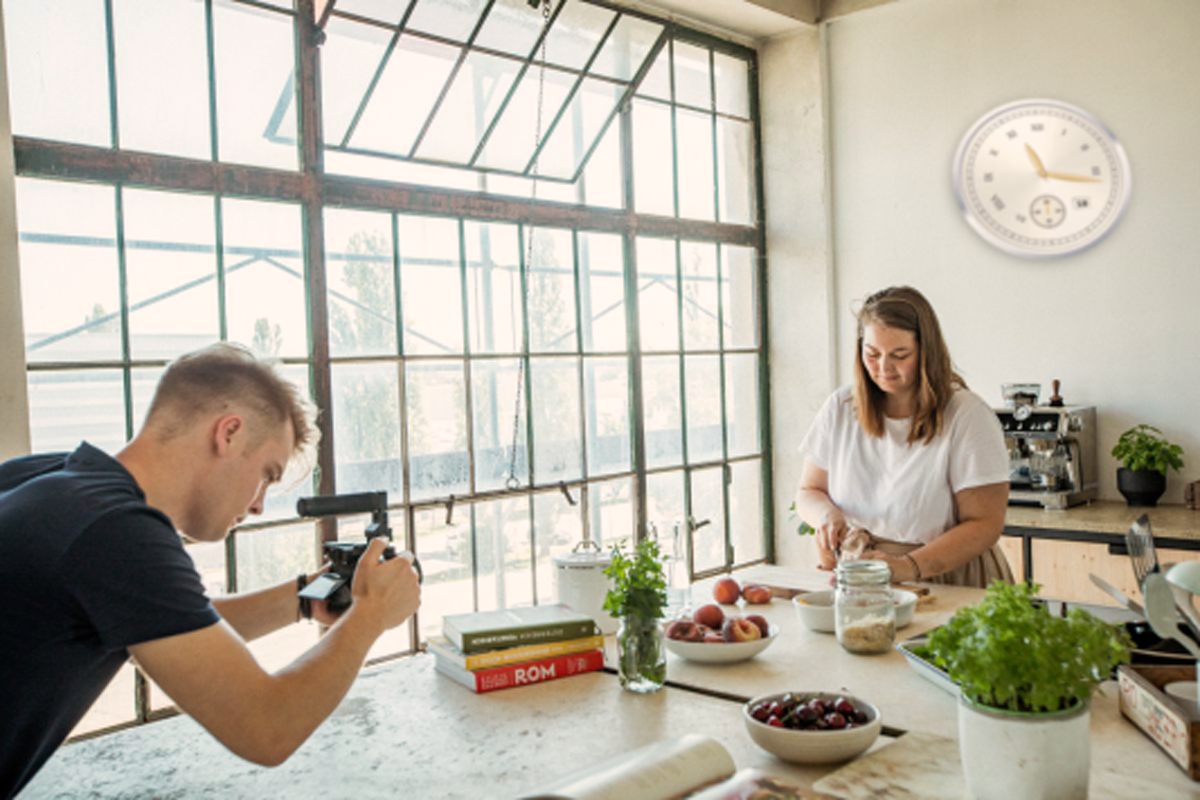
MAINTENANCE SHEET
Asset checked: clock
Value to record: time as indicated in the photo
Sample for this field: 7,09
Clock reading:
11,17
